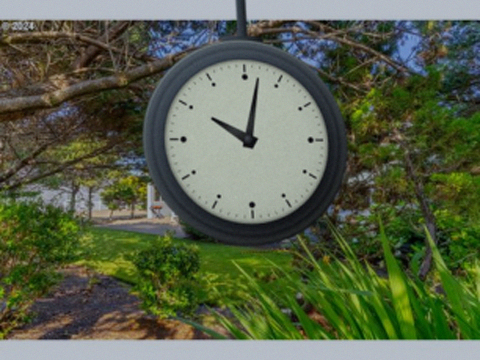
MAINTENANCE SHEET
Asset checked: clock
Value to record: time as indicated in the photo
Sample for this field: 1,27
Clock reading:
10,02
